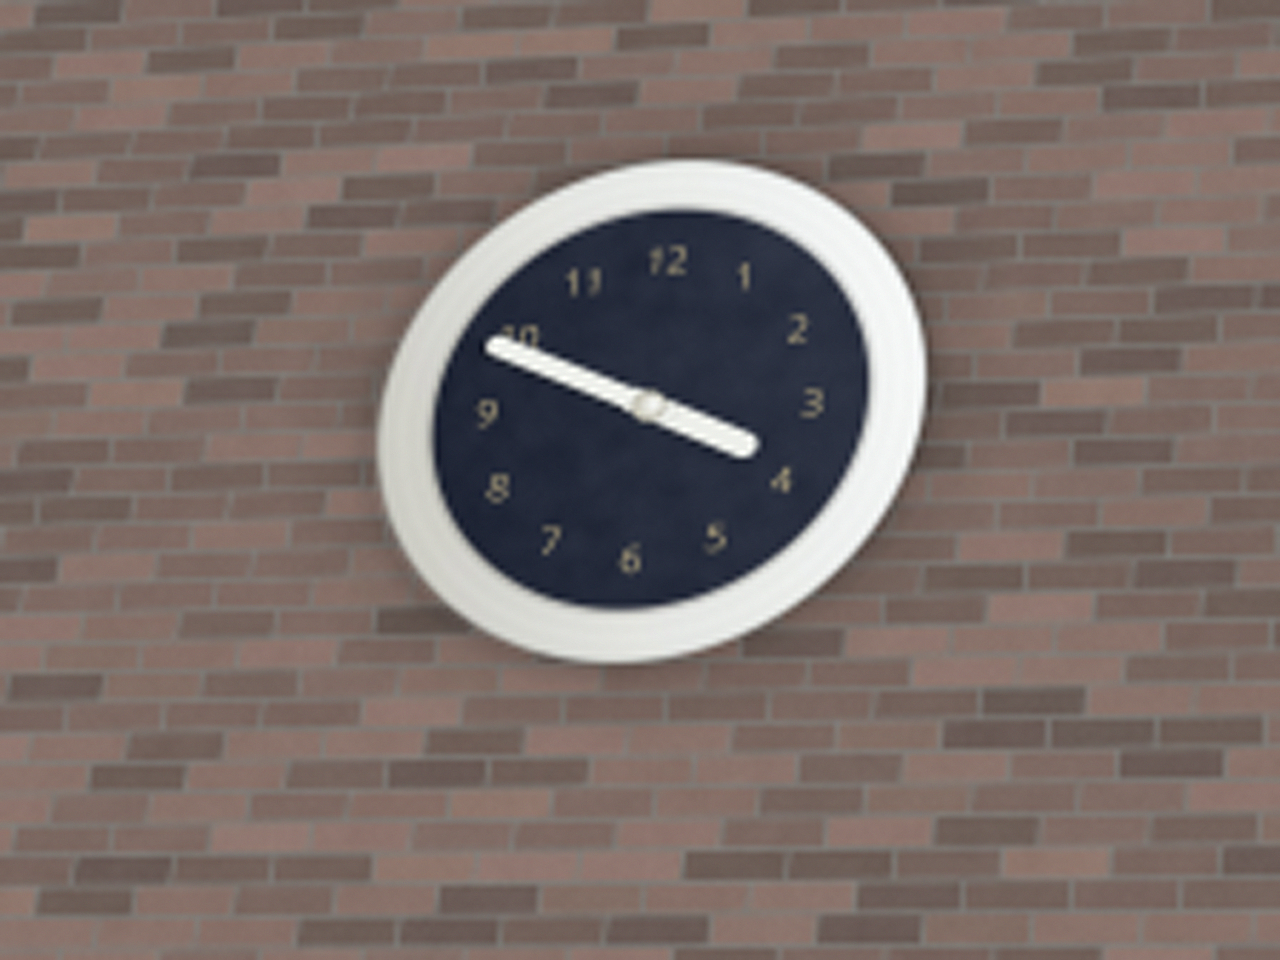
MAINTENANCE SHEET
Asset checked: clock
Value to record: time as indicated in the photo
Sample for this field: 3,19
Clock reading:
3,49
